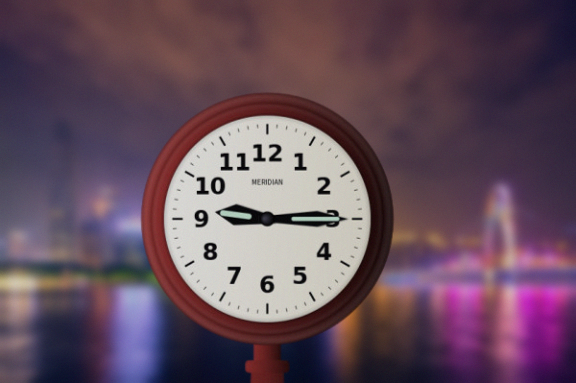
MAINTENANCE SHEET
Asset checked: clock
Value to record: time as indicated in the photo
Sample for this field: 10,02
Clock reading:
9,15
